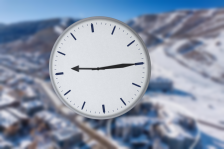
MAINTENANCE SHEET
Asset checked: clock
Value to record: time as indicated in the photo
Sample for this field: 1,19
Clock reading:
9,15
